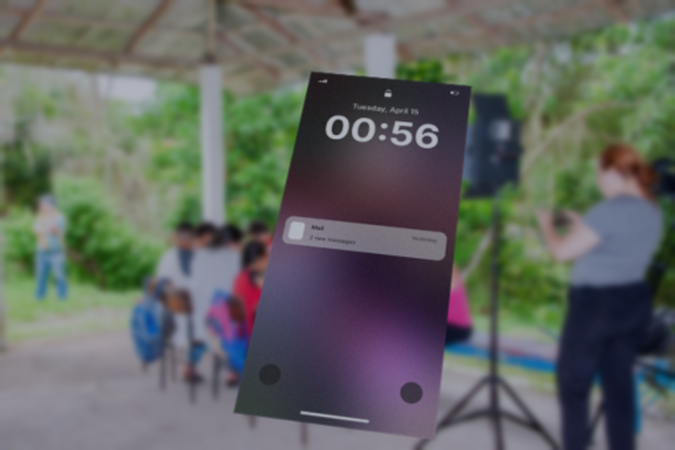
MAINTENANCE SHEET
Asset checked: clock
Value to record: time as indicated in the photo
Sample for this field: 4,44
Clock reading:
0,56
